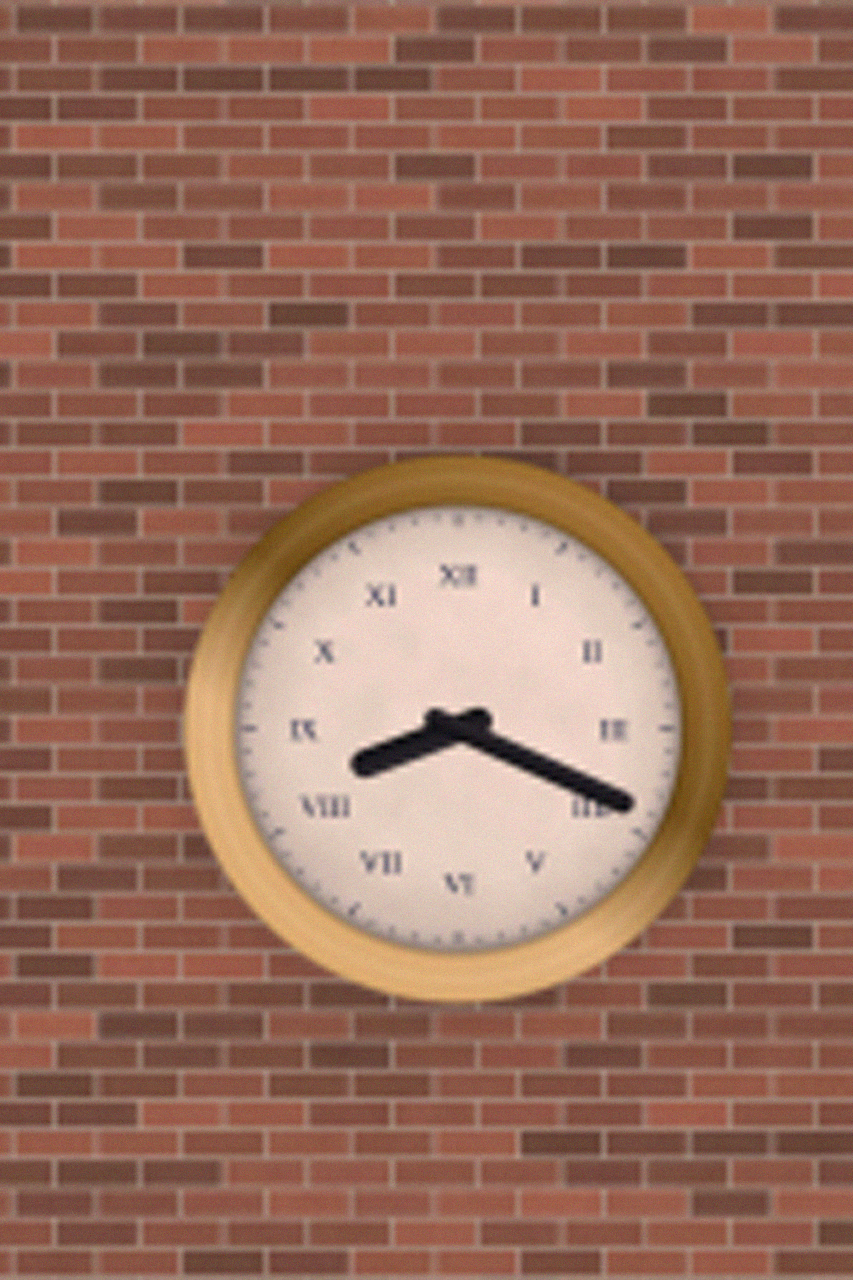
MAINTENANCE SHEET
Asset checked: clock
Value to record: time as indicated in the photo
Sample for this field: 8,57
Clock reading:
8,19
